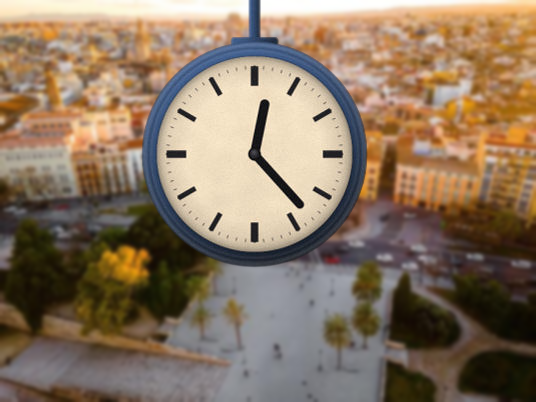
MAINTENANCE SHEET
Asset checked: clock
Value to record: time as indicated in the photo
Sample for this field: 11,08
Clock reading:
12,23
